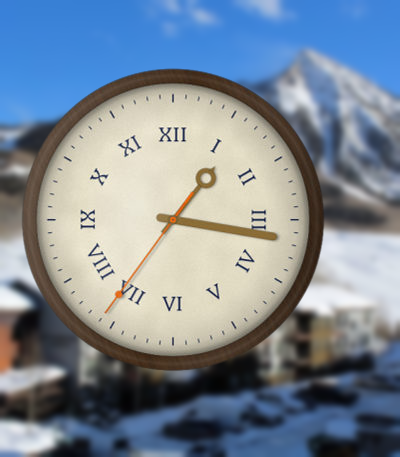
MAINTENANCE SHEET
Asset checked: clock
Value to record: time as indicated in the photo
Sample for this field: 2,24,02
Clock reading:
1,16,36
